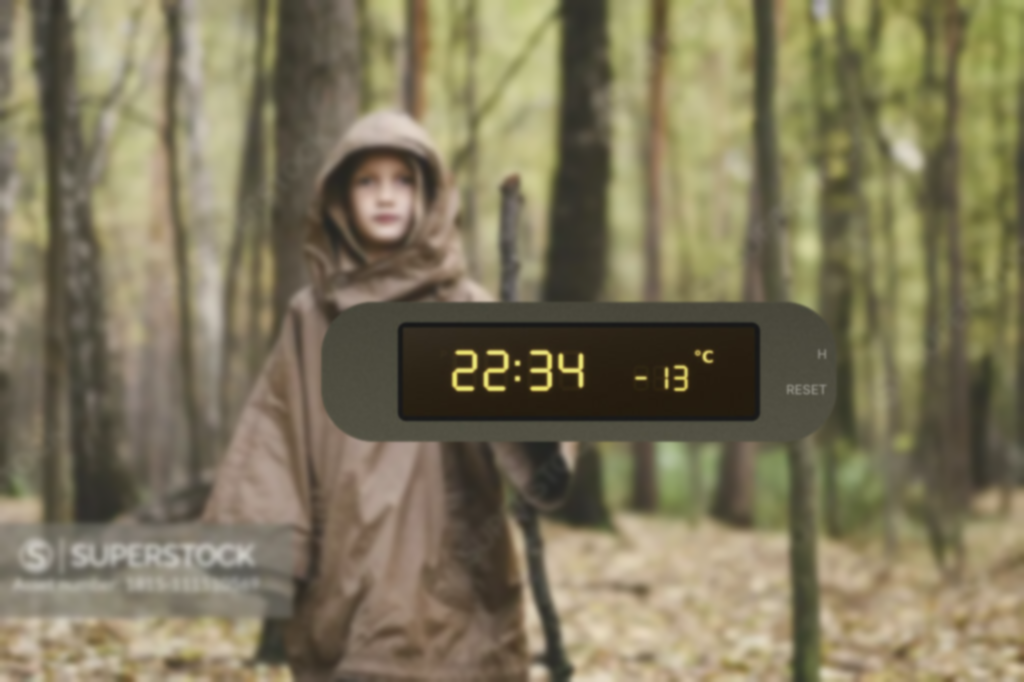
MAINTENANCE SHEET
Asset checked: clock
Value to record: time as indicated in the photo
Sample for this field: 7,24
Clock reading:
22,34
